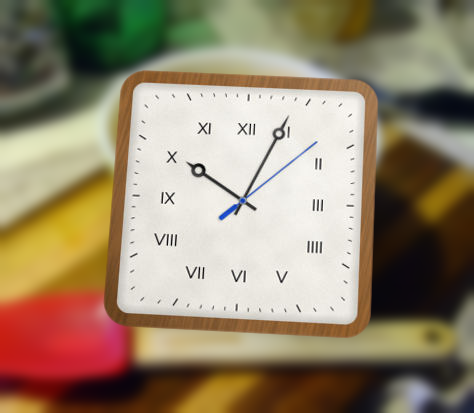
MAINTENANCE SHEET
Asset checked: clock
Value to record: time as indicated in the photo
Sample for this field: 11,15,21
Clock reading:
10,04,08
